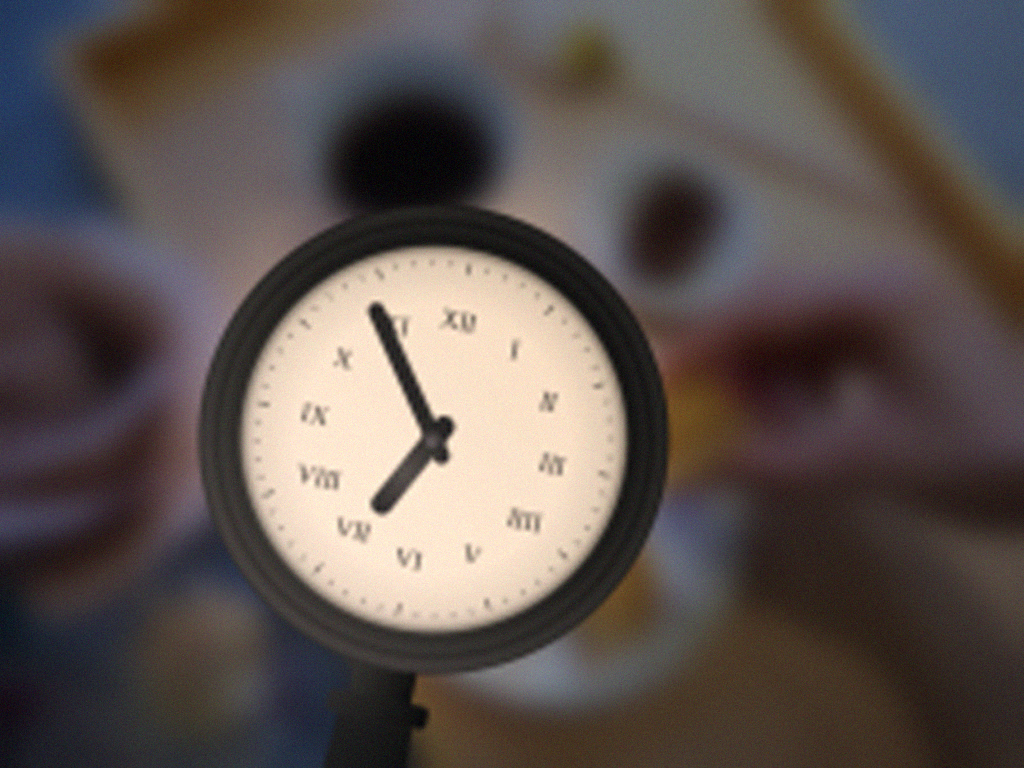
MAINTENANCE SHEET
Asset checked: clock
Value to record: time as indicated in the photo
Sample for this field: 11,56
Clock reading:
6,54
